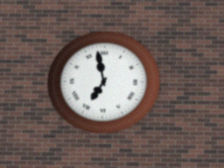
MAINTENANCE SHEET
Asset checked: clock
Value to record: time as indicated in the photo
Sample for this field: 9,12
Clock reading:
6,58
